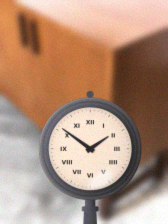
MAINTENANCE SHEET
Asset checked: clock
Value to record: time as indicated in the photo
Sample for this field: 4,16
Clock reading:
1,51
